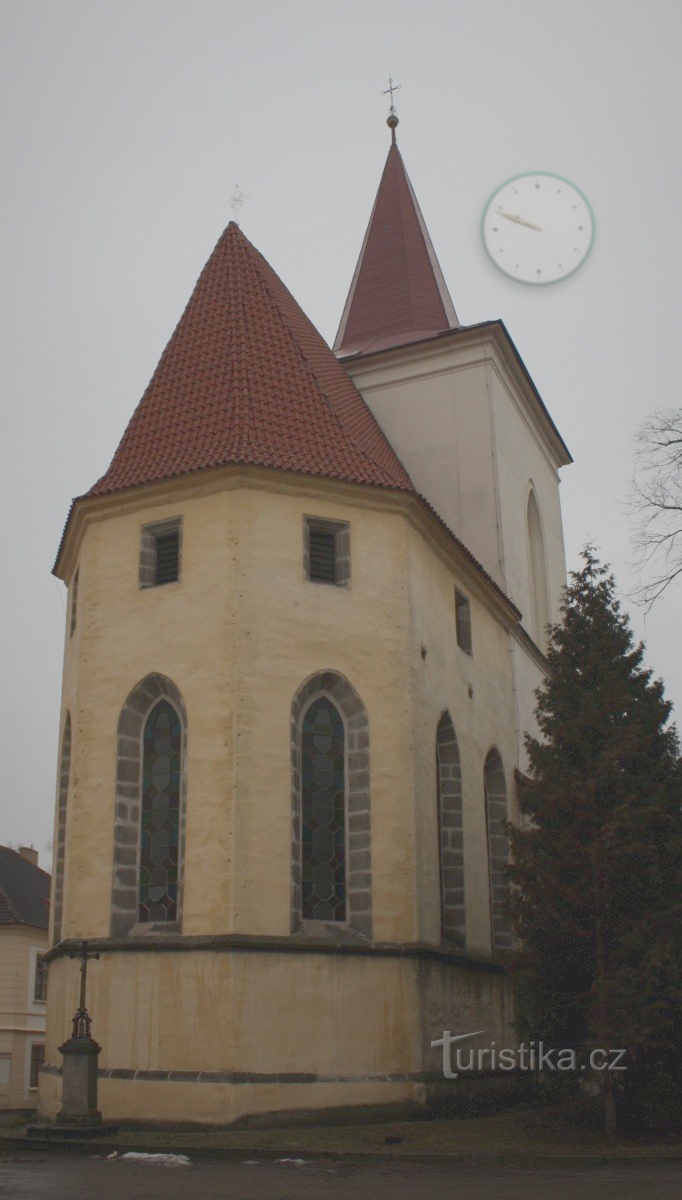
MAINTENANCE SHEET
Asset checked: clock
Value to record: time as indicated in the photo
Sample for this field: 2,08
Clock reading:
9,49
